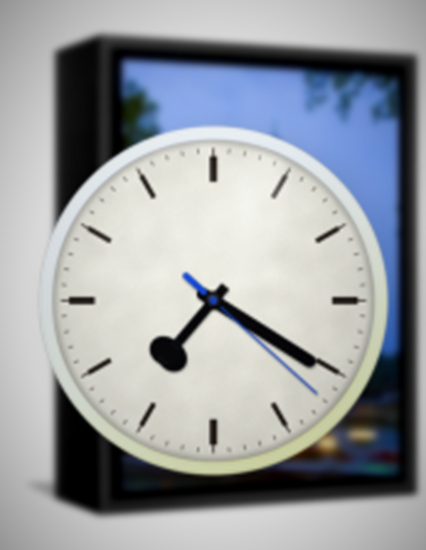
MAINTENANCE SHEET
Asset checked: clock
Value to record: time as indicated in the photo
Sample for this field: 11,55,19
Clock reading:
7,20,22
